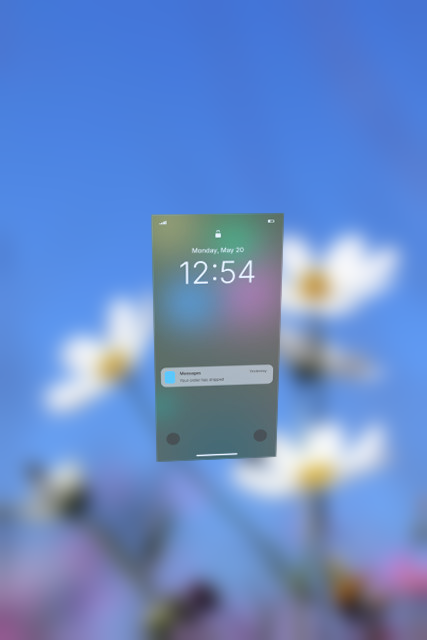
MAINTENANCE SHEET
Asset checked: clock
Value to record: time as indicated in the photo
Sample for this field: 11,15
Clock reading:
12,54
